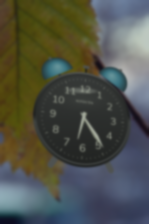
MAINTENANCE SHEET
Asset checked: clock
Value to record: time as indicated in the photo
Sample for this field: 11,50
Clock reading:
6,24
